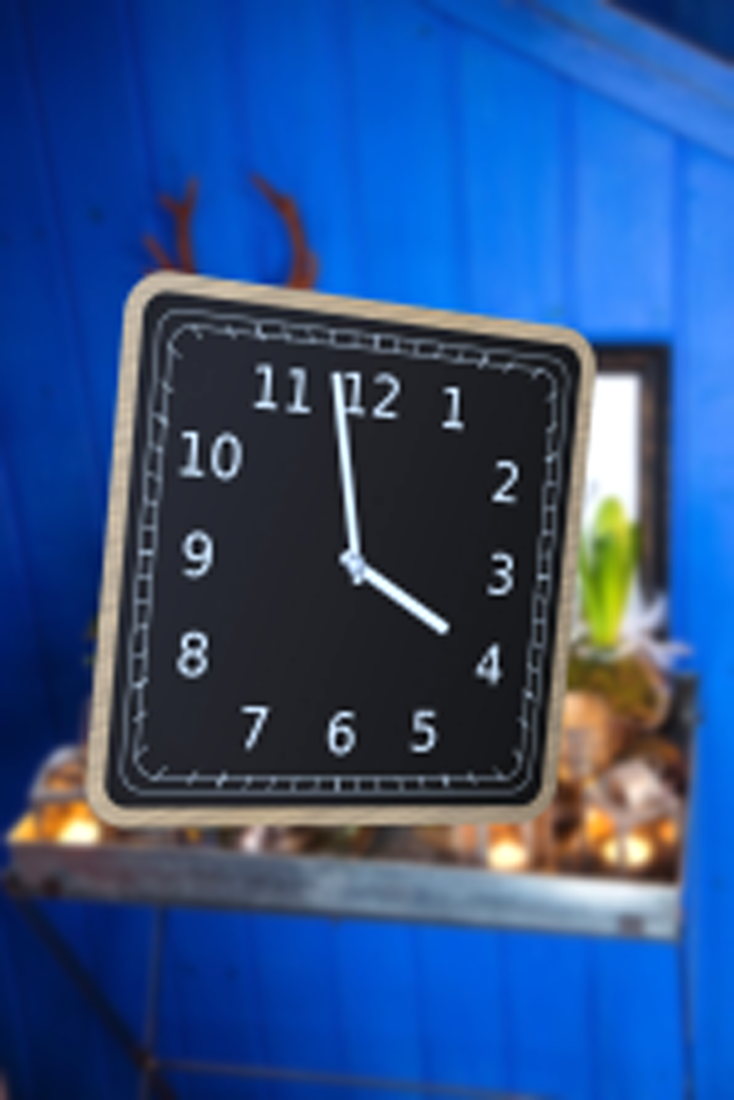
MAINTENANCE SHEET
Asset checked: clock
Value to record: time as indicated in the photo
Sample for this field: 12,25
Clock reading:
3,58
